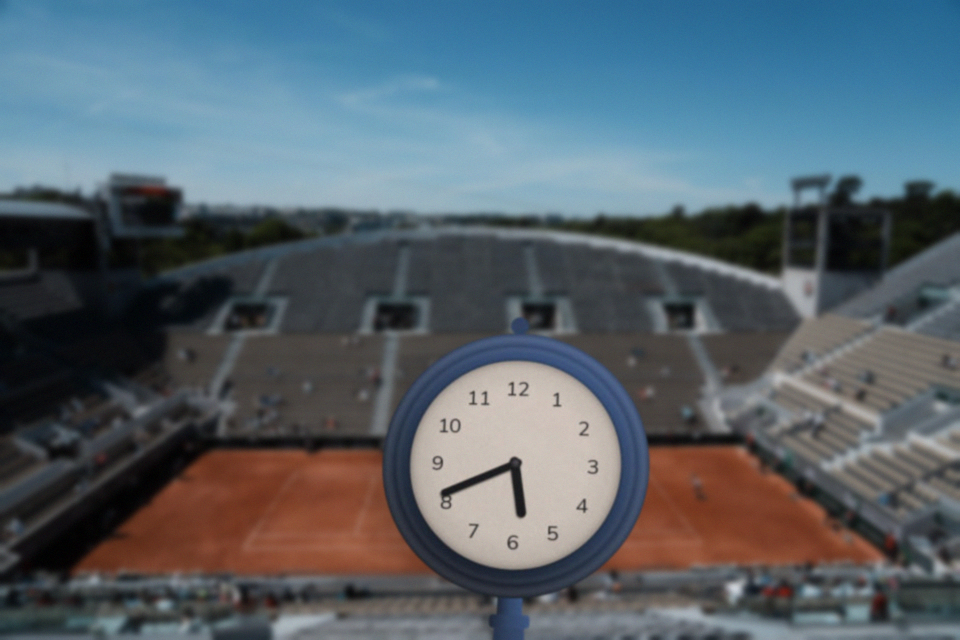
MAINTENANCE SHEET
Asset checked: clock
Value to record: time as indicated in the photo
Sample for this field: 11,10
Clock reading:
5,41
